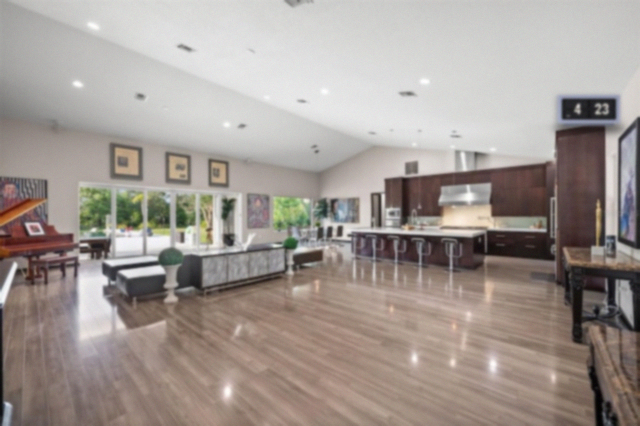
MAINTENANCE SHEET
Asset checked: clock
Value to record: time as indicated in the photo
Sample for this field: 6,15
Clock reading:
4,23
